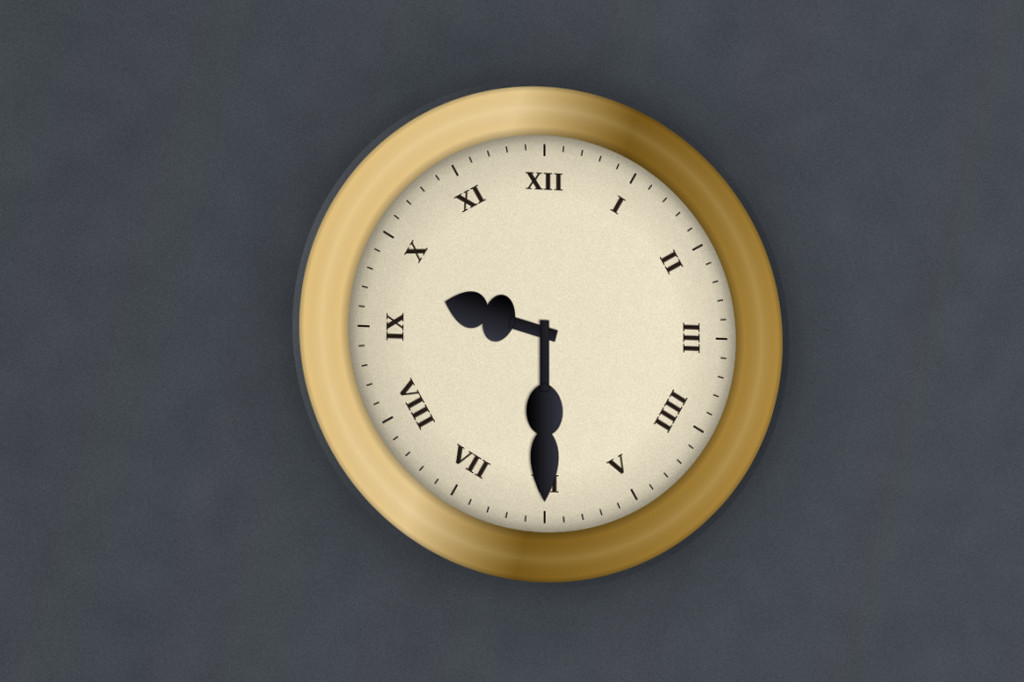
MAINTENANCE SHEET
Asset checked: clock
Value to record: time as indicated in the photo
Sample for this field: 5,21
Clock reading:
9,30
